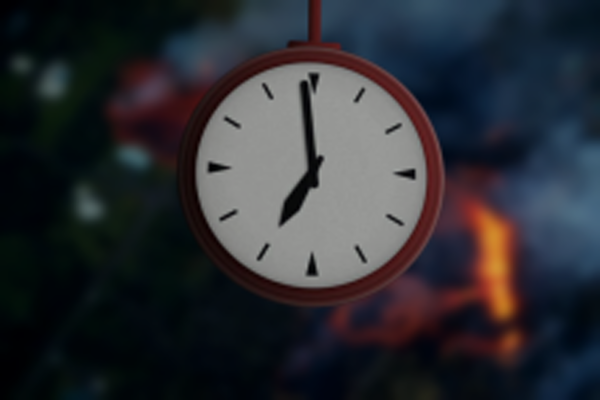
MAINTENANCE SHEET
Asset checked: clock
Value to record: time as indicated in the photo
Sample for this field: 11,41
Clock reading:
6,59
